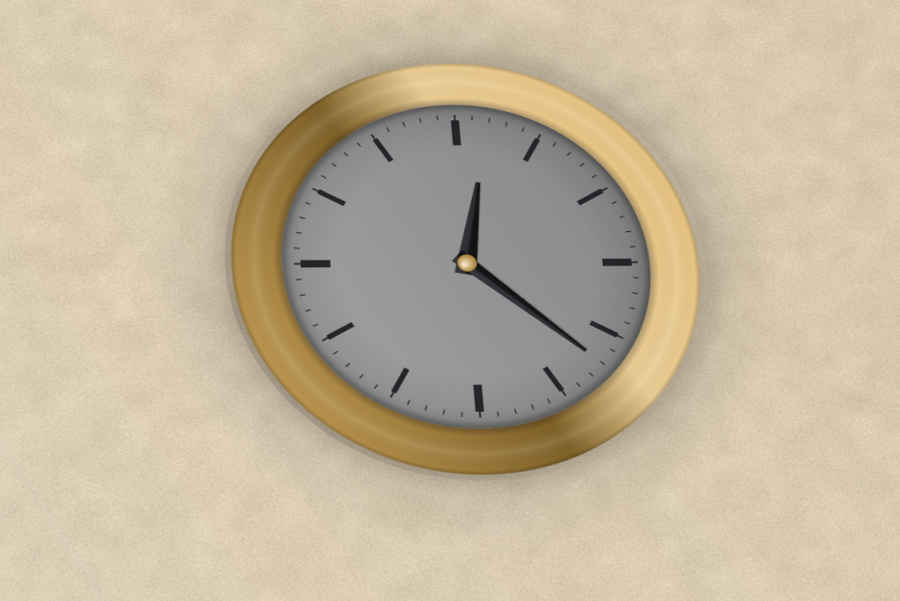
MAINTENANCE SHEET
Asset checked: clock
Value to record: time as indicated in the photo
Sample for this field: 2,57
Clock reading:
12,22
